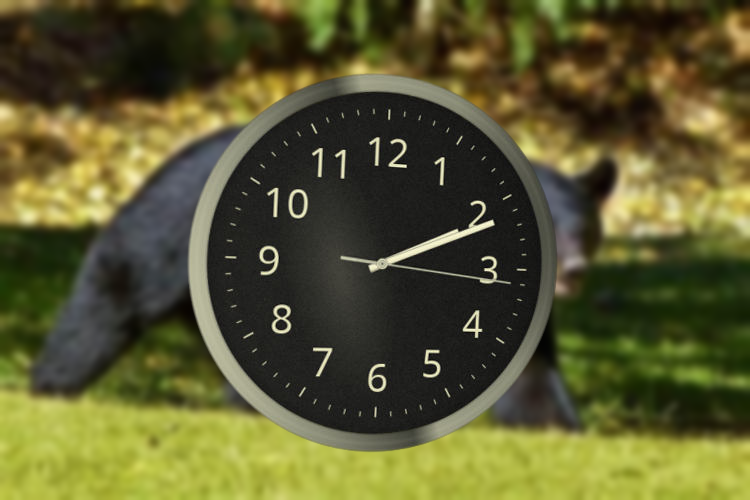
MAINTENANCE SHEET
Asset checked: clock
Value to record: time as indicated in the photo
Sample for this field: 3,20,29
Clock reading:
2,11,16
